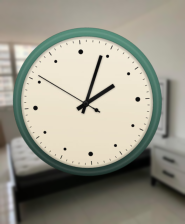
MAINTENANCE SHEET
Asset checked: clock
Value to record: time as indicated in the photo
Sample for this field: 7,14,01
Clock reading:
2,03,51
